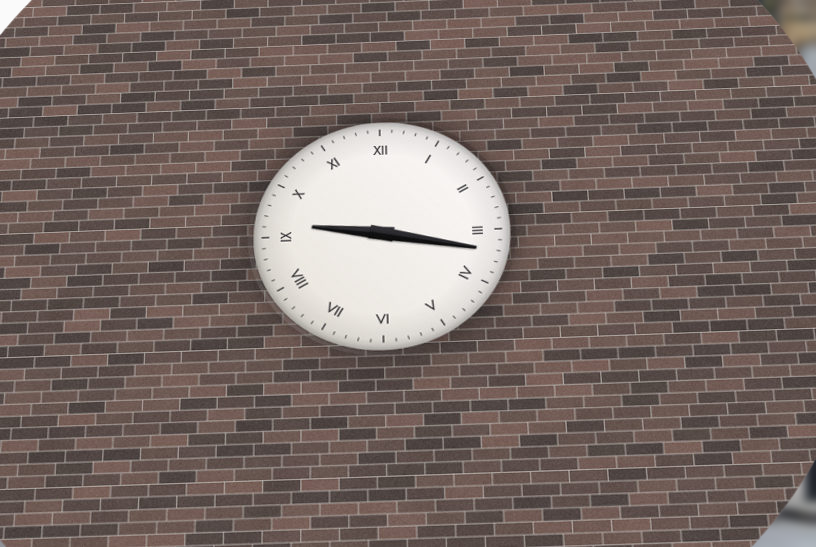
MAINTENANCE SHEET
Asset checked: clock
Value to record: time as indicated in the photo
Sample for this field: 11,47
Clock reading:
9,17
